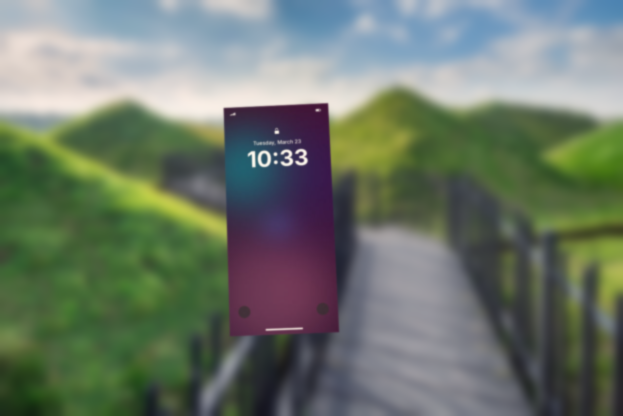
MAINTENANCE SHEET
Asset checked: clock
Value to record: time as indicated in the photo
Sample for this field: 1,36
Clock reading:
10,33
